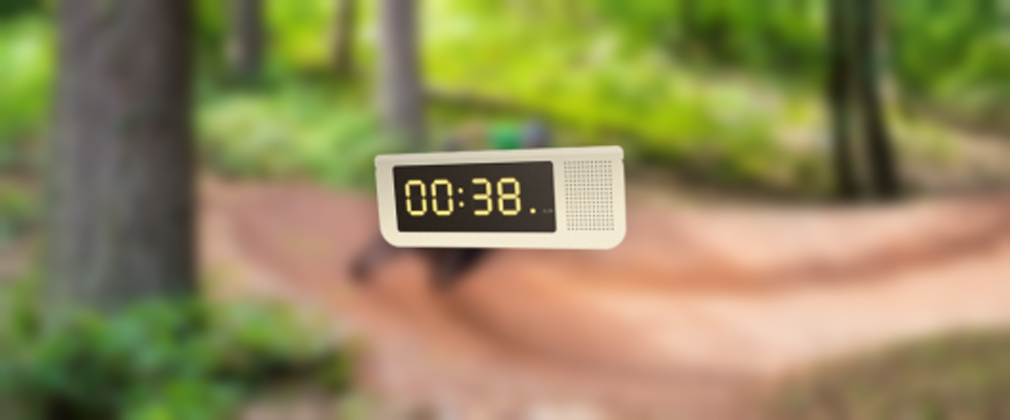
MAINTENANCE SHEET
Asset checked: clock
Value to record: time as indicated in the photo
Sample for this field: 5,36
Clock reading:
0,38
